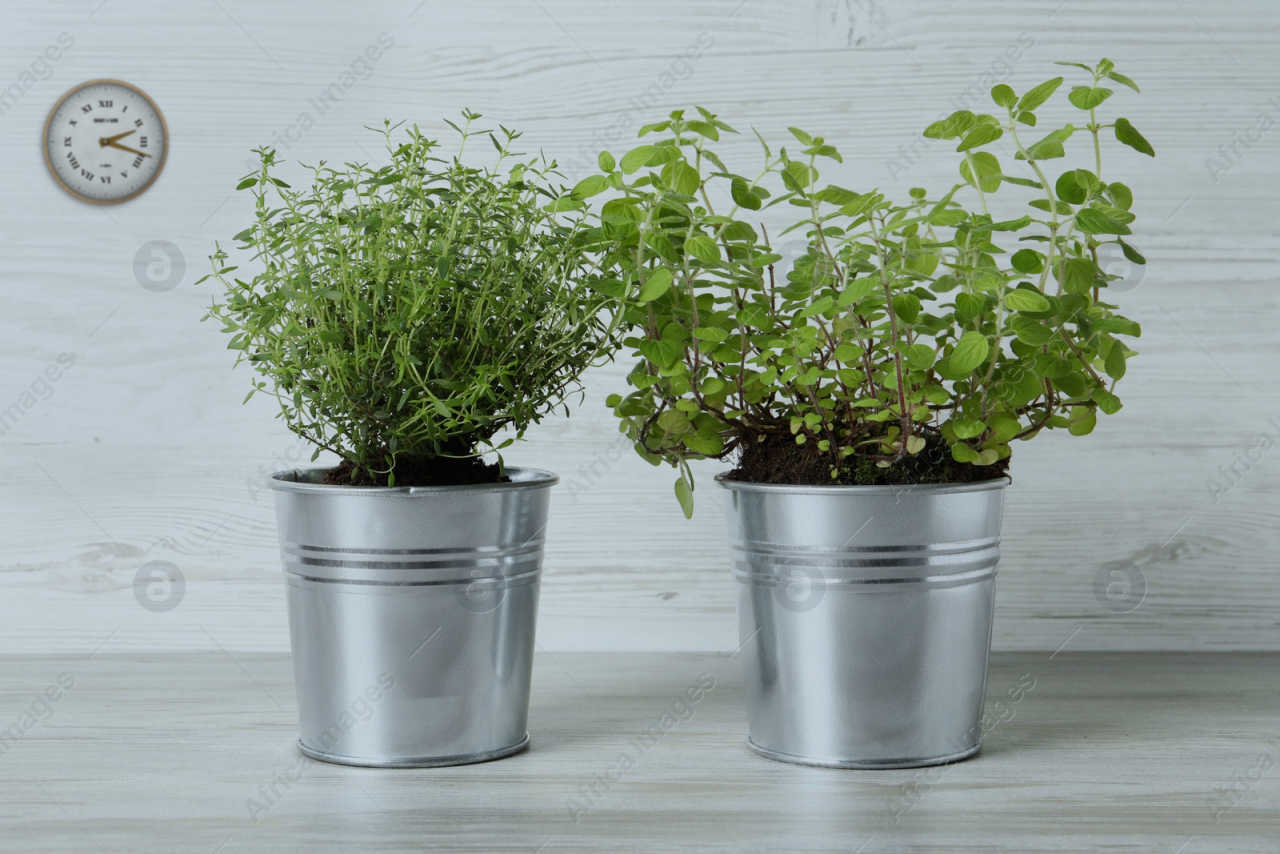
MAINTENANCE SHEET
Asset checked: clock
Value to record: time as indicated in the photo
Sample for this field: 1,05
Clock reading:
2,18
